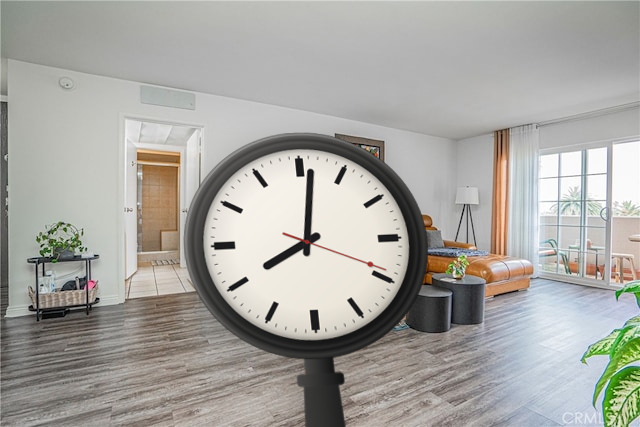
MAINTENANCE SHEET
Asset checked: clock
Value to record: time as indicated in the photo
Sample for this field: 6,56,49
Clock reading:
8,01,19
